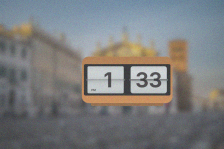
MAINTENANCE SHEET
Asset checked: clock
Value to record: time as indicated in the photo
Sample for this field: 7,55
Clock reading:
1,33
